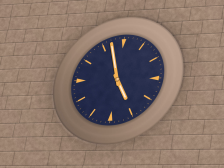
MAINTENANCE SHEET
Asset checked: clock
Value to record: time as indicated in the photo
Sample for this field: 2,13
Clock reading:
4,57
